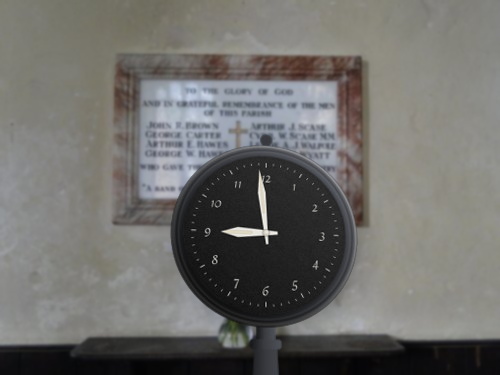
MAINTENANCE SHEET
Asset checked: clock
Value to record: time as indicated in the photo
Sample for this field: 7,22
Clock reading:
8,59
